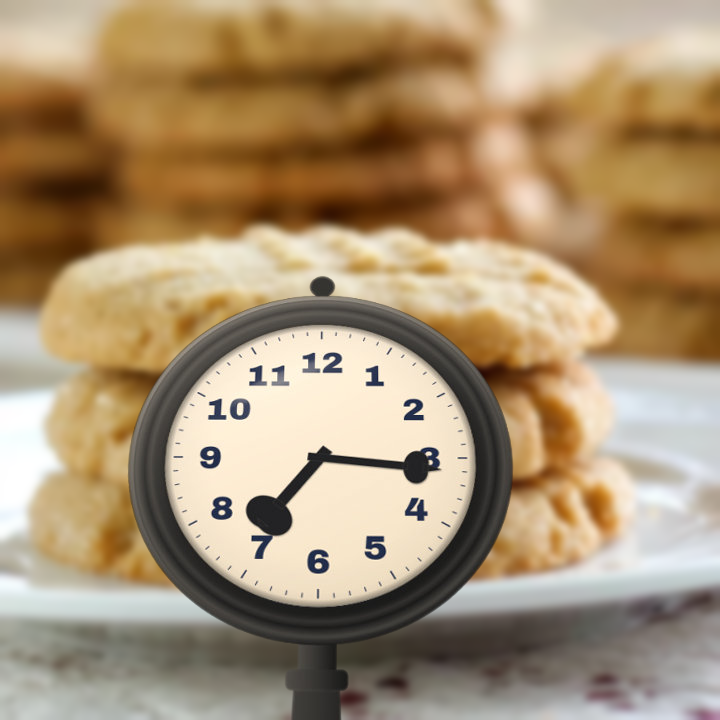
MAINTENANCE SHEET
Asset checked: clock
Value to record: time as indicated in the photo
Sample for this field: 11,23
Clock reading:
7,16
